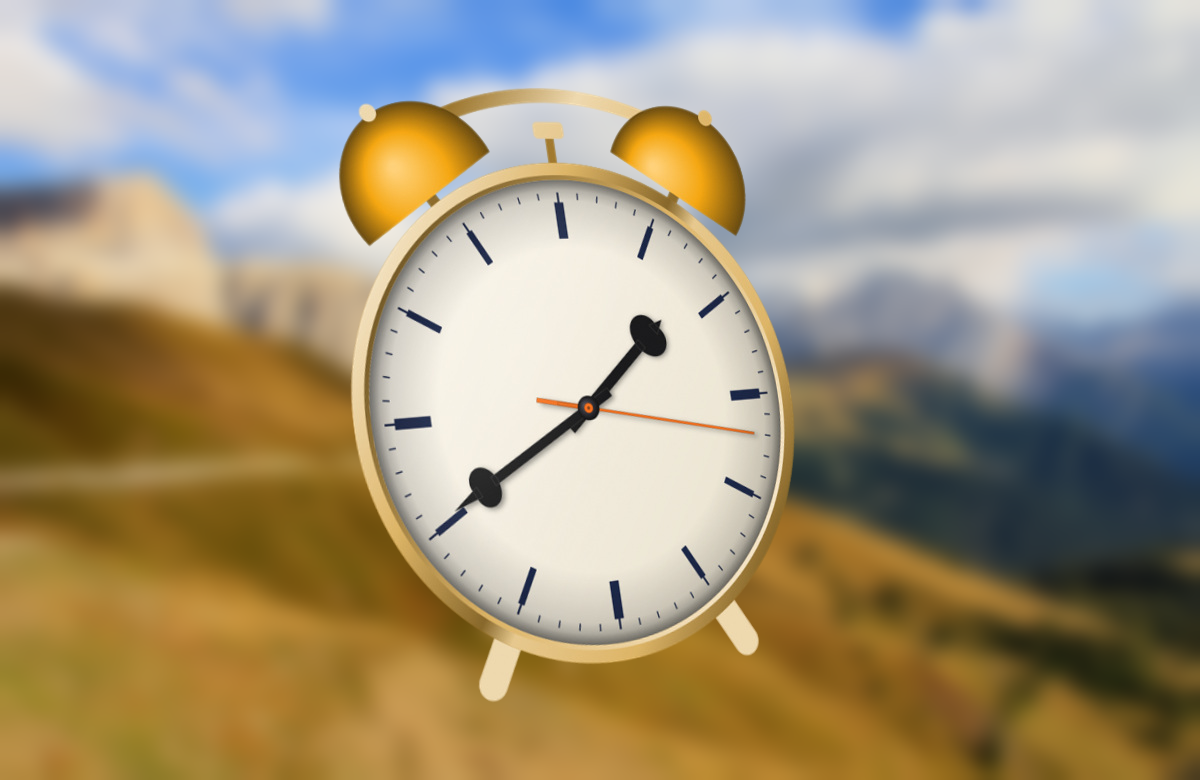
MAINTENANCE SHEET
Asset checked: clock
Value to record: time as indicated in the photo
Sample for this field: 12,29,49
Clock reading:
1,40,17
